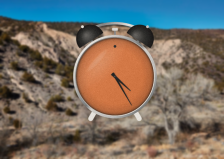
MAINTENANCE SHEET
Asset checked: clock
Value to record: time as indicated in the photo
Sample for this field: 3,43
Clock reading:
4,25
